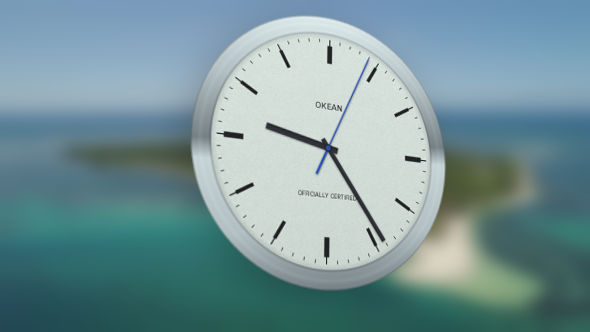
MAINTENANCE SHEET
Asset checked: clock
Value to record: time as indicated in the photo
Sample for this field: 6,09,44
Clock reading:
9,24,04
